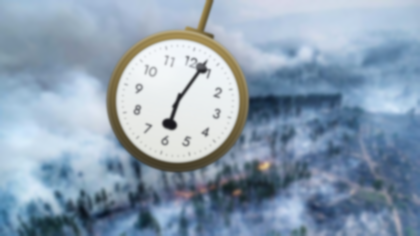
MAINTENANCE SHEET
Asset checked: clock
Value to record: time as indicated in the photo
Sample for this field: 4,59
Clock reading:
6,03
